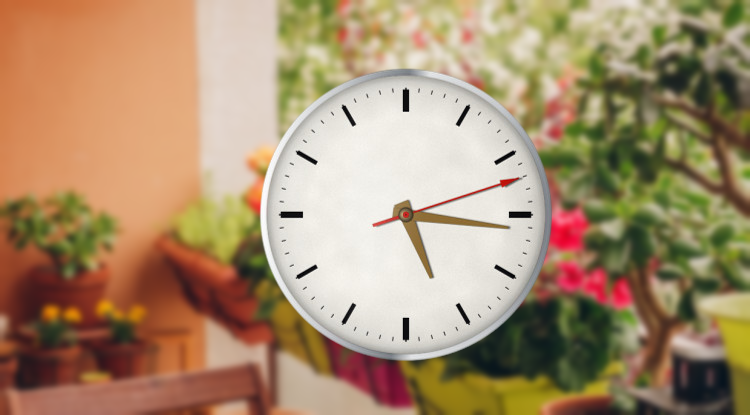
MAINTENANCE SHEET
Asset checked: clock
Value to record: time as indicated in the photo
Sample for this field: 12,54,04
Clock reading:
5,16,12
